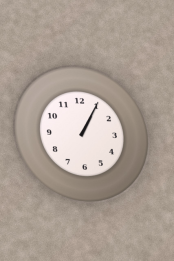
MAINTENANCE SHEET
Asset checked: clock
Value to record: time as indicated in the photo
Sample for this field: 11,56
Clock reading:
1,05
